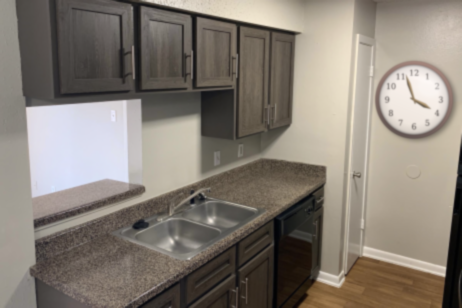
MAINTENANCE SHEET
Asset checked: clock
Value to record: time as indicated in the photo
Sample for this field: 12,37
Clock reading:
3,57
